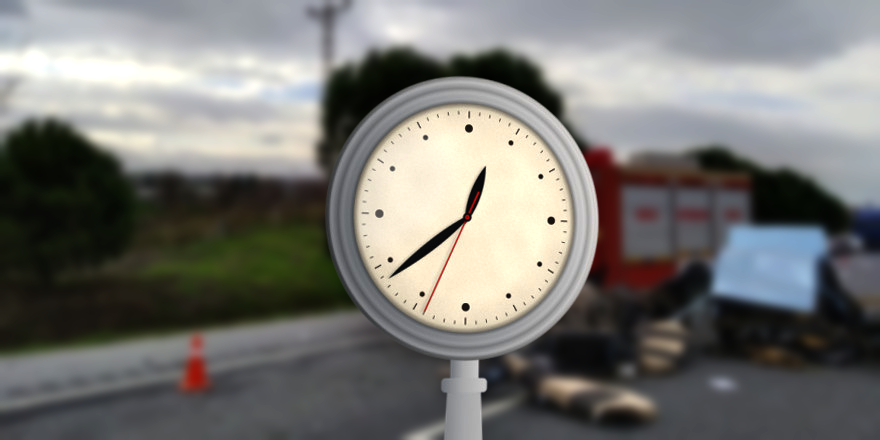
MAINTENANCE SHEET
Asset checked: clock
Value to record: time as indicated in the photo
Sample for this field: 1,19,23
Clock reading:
12,38,34
